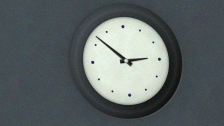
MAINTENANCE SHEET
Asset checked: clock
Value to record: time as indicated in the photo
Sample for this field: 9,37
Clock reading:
2,52
